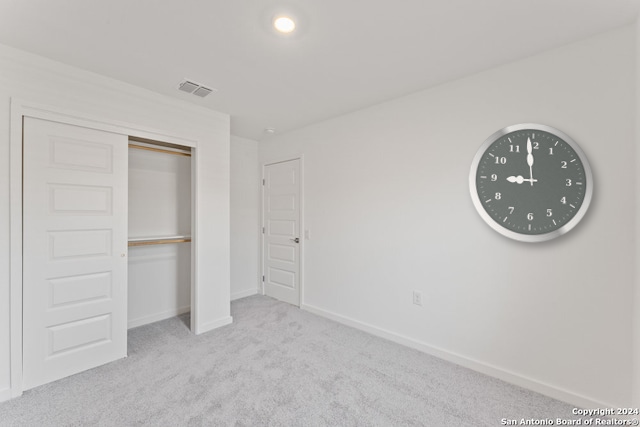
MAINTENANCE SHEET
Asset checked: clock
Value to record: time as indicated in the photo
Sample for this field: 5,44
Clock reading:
8,59
